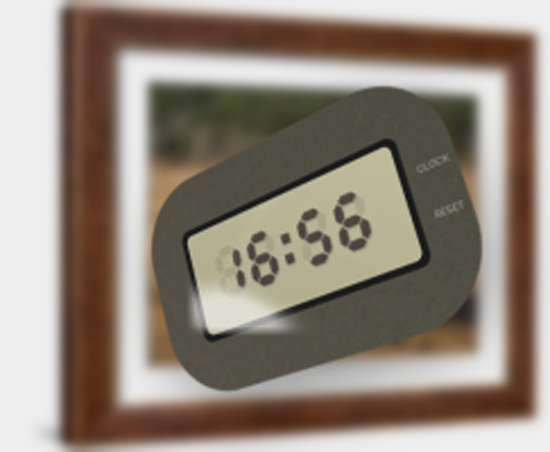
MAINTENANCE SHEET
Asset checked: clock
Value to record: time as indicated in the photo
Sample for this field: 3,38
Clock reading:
16,56
